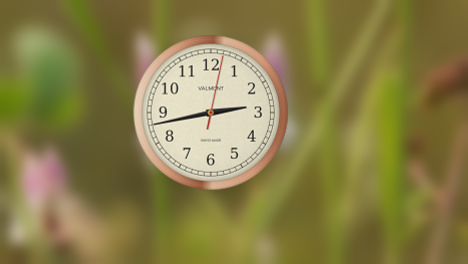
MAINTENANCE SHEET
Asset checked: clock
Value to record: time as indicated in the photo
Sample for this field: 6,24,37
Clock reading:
2,43,02
